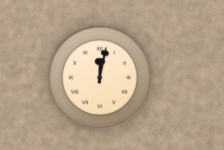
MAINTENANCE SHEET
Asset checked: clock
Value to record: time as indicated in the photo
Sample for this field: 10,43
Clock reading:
12,02
